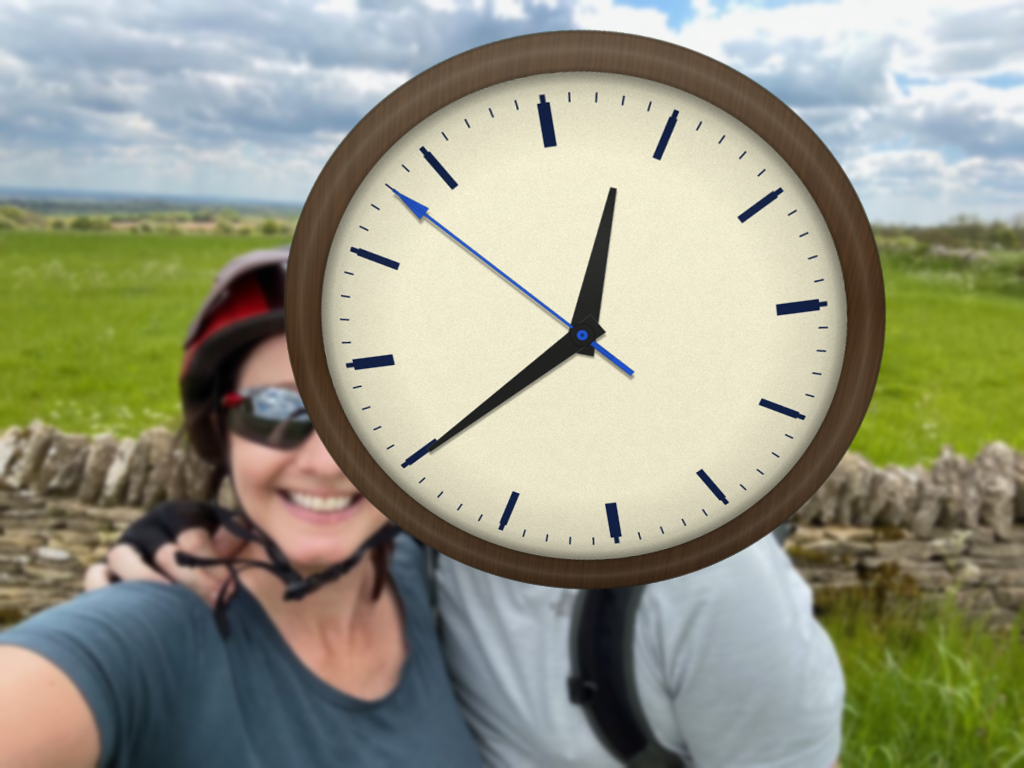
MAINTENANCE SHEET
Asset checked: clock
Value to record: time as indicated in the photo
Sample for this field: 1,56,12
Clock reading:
12,39,53
